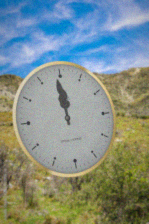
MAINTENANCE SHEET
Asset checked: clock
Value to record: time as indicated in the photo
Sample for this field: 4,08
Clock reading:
11,59
